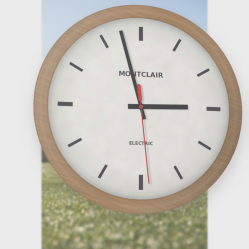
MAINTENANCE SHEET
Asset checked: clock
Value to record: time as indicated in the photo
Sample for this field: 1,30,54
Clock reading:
2,57,29
